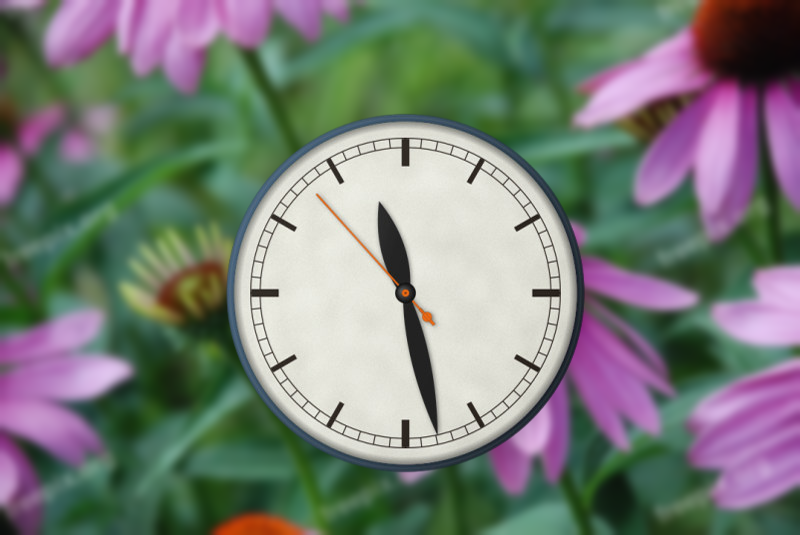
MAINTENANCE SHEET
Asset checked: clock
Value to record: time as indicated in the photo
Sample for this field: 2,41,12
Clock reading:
11,27,53
